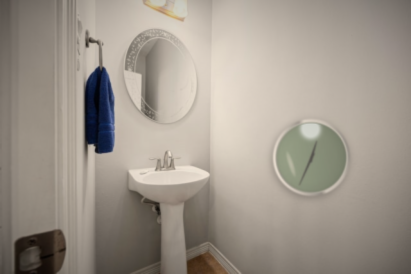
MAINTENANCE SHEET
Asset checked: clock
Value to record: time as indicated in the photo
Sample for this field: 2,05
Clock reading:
12,34
